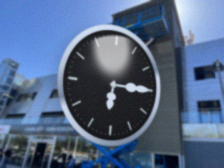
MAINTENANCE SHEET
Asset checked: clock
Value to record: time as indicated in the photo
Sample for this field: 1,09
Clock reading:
6,15
